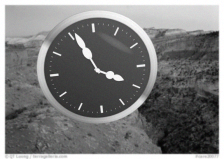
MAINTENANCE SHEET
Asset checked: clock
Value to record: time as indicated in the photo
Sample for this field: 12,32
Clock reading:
3,56
